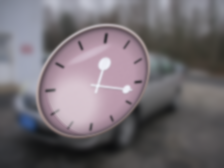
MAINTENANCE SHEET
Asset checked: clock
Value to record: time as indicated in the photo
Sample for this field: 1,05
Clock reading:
12,17
